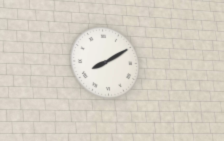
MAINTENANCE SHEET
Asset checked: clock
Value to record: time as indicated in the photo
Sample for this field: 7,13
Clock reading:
8,10
